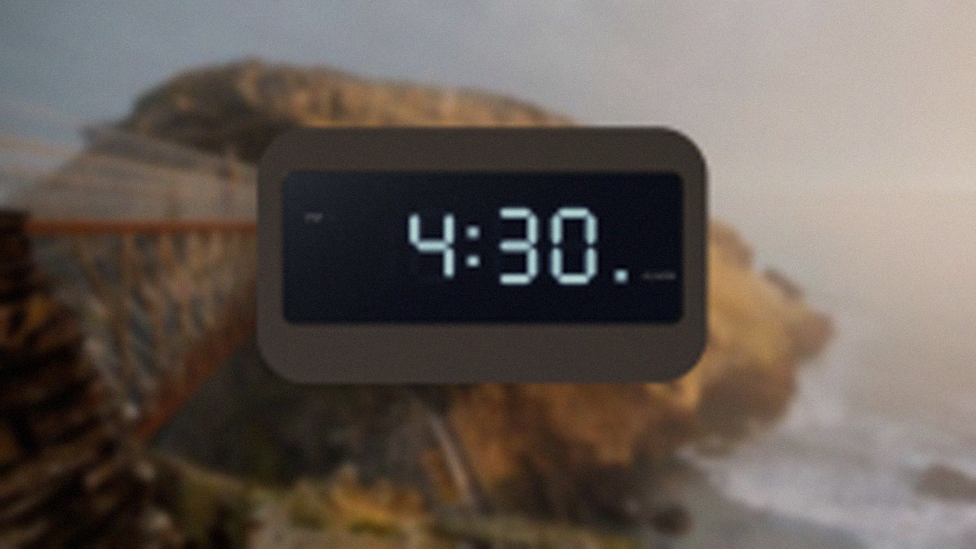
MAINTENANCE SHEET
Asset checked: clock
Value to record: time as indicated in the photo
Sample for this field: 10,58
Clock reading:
4,30
